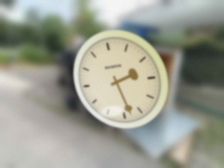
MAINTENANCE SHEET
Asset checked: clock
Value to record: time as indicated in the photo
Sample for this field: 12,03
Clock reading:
2,28
